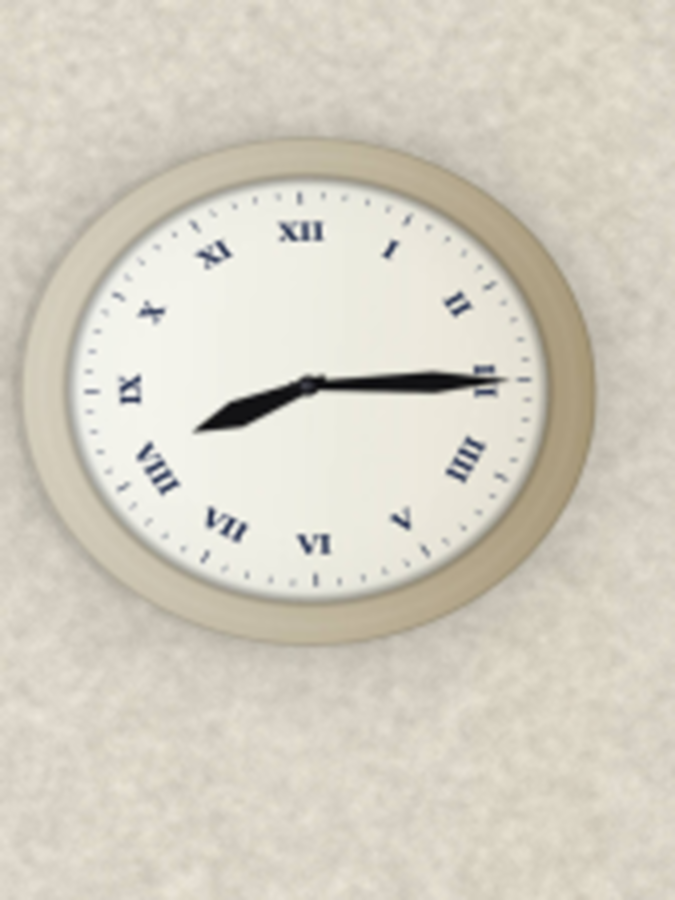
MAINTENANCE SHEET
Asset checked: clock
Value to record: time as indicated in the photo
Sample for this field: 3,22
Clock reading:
8,15
